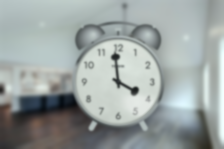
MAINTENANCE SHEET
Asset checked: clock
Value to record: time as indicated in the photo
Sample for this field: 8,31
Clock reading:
3,59
